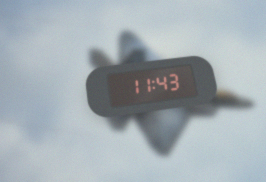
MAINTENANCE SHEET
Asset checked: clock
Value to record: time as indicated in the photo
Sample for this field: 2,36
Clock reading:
11,43
